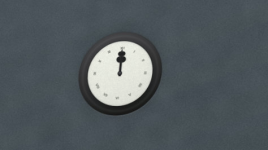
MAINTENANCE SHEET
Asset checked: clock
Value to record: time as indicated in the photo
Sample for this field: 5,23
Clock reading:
12,00
